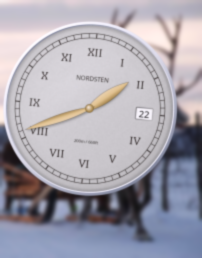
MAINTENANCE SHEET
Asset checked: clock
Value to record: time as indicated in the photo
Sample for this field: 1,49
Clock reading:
1,41
